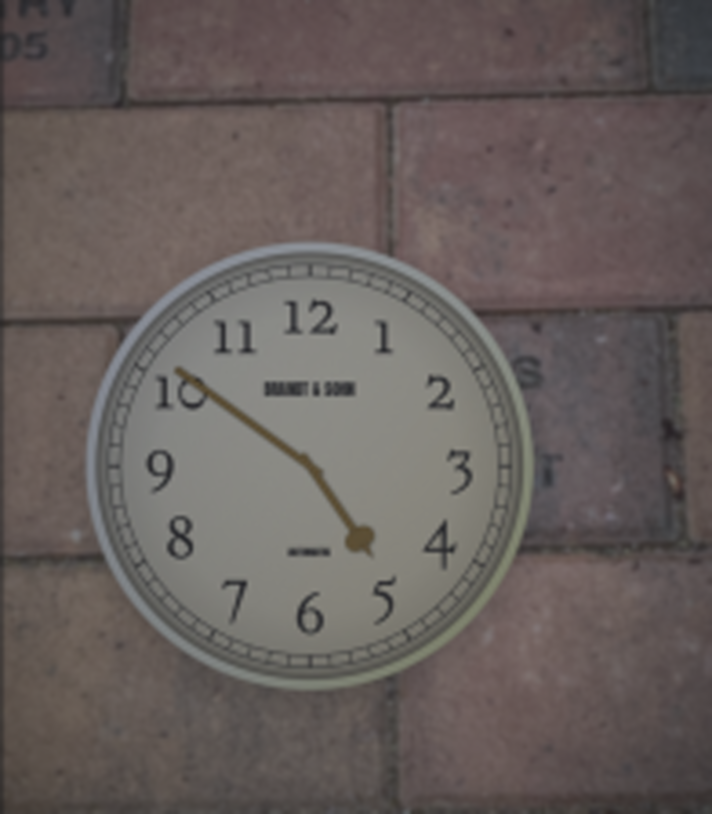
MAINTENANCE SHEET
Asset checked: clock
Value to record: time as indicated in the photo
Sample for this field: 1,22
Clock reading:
4,51
